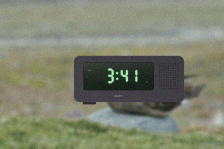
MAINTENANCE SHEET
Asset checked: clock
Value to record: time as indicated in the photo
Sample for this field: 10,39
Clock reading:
3,41
